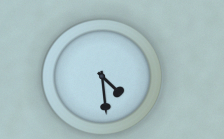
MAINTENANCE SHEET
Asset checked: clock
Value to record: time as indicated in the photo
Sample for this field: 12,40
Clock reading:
4,29
